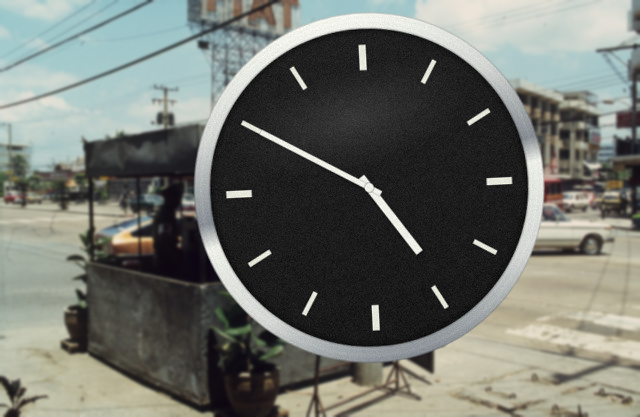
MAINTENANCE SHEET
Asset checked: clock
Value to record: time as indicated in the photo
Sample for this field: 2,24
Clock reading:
4,50
